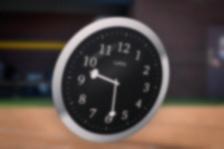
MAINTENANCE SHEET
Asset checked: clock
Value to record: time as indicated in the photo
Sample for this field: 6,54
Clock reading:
9,29
